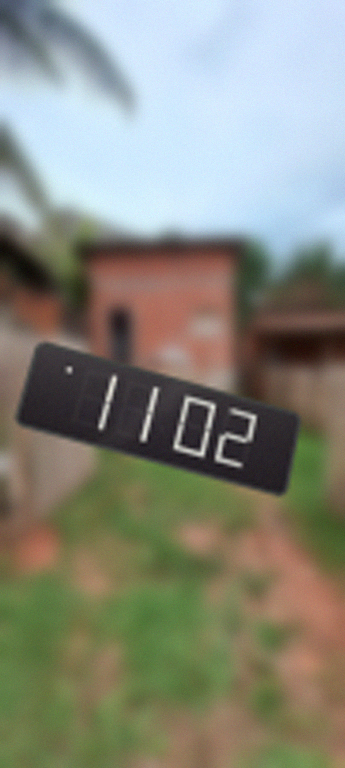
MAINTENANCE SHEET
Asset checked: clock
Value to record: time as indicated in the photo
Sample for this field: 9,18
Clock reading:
11,02
